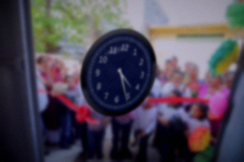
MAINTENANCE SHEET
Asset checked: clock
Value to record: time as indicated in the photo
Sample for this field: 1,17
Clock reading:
4,26
